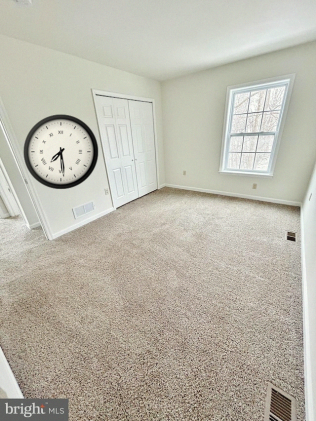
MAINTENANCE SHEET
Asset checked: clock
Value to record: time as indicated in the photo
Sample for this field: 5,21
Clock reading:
7,29
